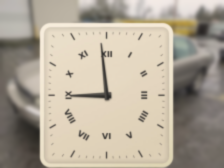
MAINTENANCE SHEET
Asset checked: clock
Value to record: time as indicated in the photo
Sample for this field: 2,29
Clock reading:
8,59
